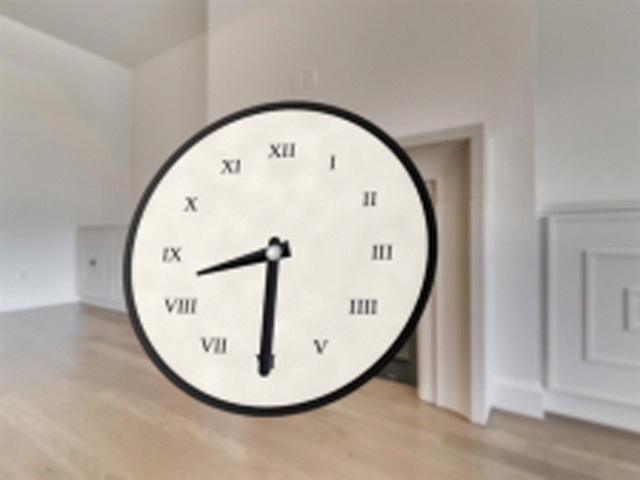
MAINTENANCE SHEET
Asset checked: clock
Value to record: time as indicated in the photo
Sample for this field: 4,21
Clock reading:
8,30
